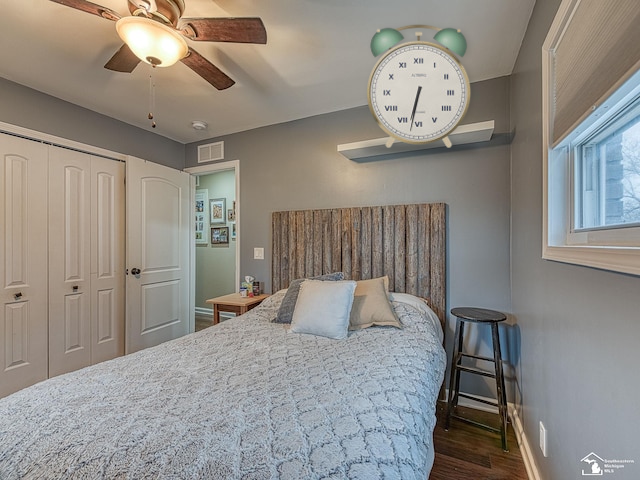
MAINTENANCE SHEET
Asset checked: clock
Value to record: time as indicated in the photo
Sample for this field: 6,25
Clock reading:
6,32
